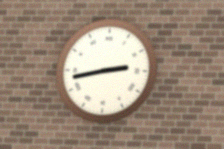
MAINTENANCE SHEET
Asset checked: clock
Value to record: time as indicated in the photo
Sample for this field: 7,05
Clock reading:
2,43
